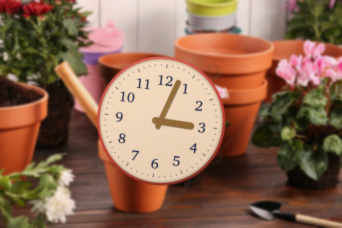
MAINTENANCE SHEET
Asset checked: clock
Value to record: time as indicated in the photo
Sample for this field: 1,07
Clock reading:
3,03
